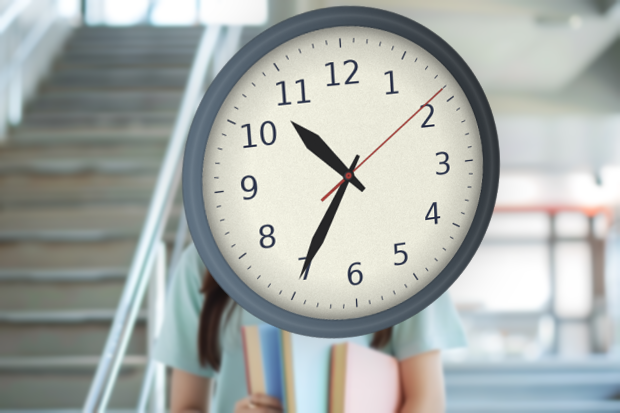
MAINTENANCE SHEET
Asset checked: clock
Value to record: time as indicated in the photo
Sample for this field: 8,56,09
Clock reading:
10,35,09
